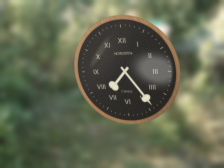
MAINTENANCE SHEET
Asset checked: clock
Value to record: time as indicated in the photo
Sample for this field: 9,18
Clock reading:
7,24
